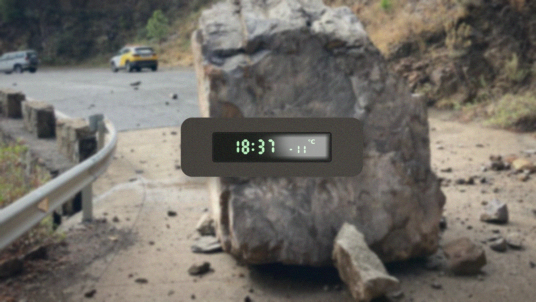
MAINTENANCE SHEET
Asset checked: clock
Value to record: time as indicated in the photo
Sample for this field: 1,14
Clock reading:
18,37
